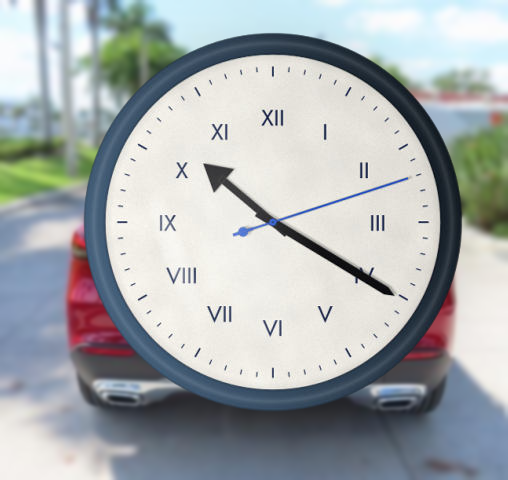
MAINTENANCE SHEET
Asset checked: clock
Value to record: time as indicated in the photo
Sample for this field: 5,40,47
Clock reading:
10,20,12
